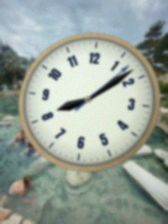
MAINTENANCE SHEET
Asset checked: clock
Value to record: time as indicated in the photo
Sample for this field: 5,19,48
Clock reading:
8,08,07
